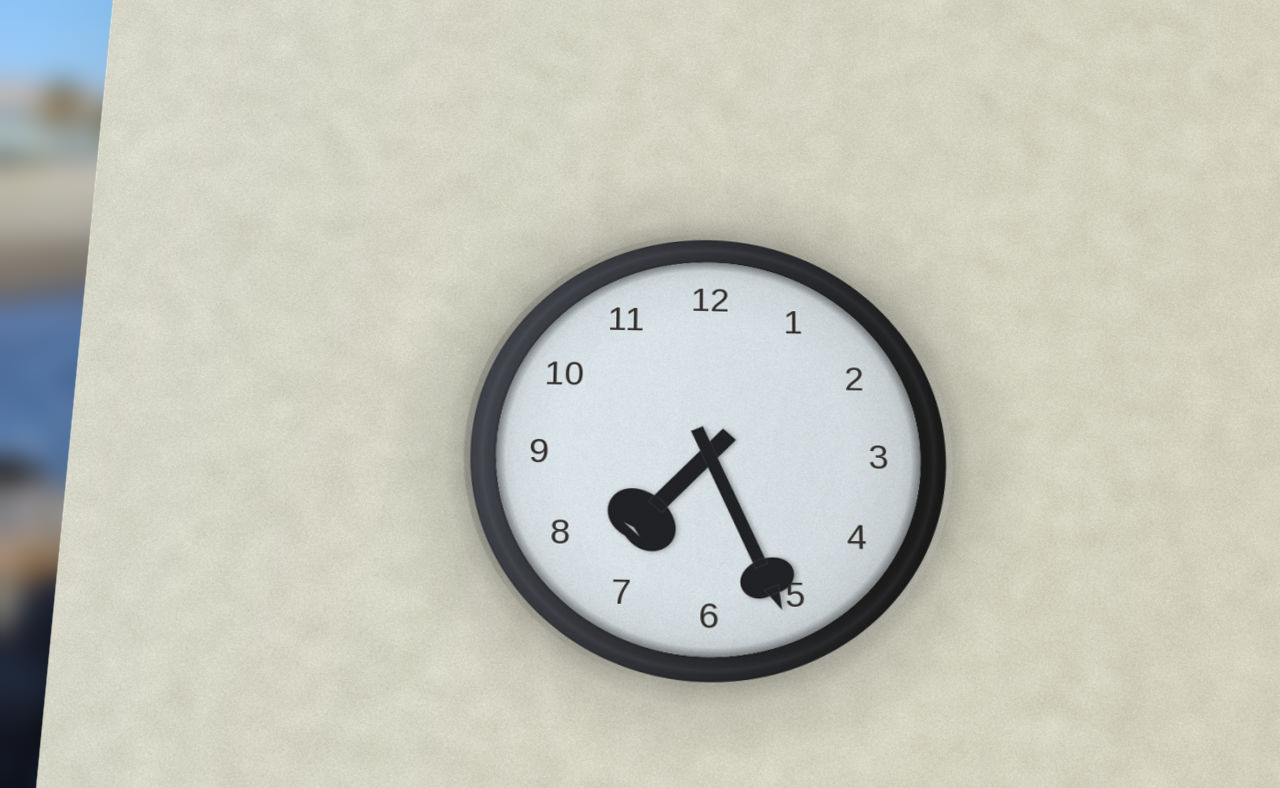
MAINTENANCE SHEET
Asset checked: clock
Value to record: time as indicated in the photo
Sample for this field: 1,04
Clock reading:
7,26
